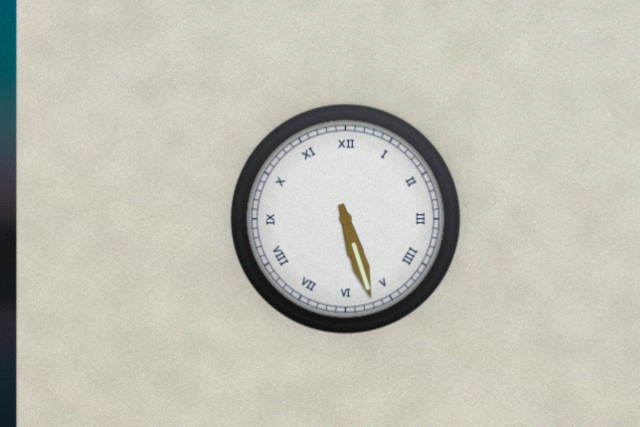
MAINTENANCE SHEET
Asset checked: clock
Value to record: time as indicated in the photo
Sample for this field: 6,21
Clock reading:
5,27
